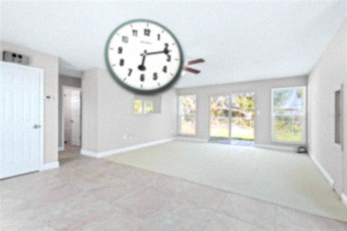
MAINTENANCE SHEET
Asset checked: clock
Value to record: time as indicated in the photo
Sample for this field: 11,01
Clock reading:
6,12
